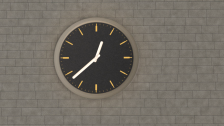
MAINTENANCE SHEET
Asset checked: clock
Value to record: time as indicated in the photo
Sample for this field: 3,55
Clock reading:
12,38
